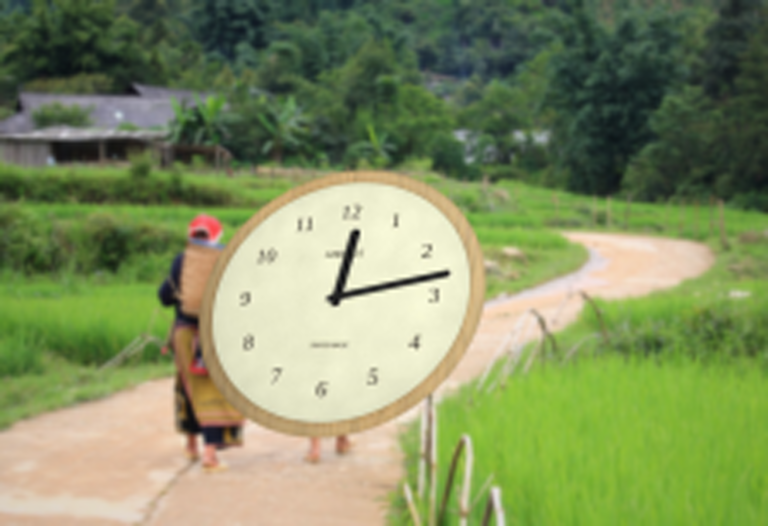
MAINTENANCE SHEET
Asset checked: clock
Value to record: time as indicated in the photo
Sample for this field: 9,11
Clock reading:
12,13
